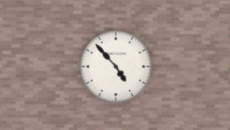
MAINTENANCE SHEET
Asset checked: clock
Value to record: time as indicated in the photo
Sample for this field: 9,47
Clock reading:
4,53
